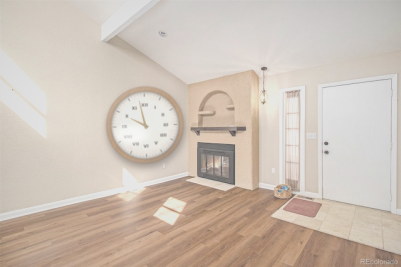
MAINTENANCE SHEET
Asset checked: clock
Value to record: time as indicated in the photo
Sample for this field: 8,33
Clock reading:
9,58
